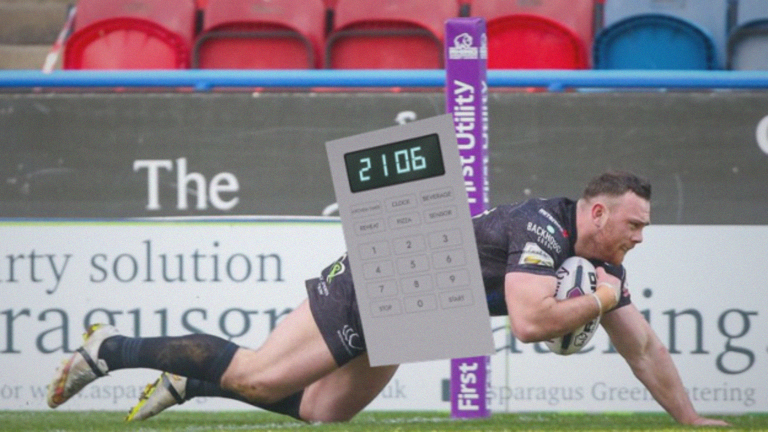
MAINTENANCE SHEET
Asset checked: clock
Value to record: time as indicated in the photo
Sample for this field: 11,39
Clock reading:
21,06
